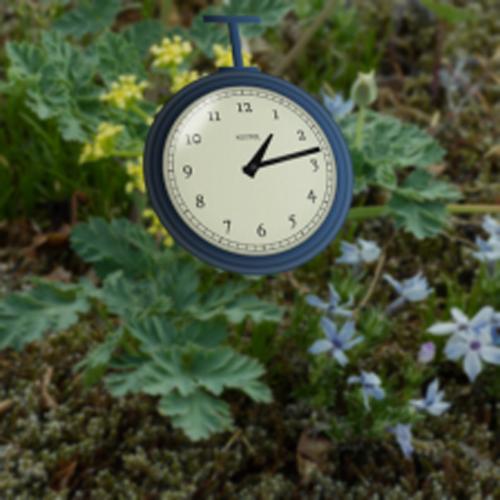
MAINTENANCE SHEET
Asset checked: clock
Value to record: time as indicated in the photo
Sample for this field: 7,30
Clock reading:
1,13
